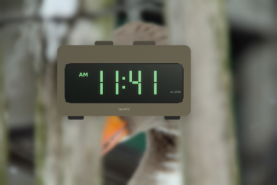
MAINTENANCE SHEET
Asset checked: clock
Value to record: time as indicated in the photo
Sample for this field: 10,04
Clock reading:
11,41
